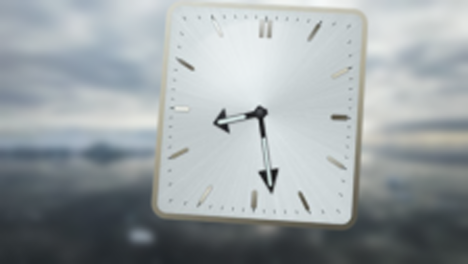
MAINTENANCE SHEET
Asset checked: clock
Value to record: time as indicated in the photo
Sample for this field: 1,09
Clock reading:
8,28
